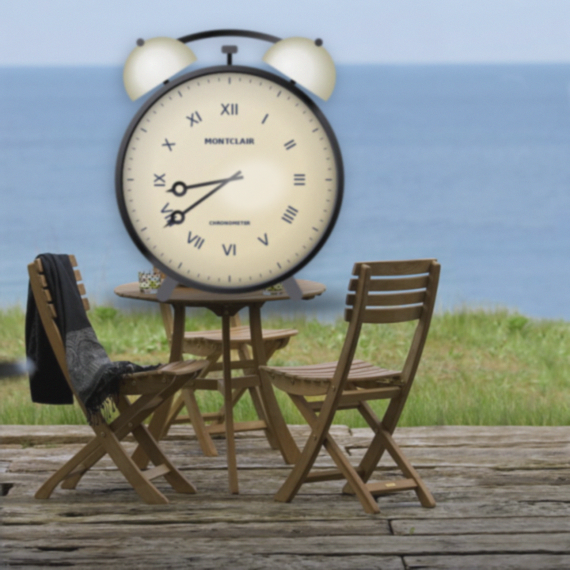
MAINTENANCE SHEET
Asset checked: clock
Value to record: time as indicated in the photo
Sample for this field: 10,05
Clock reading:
8,39
